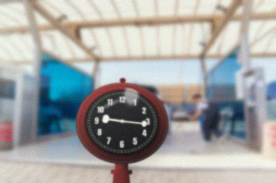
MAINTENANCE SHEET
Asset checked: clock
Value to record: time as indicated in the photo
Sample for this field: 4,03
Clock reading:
9,16
